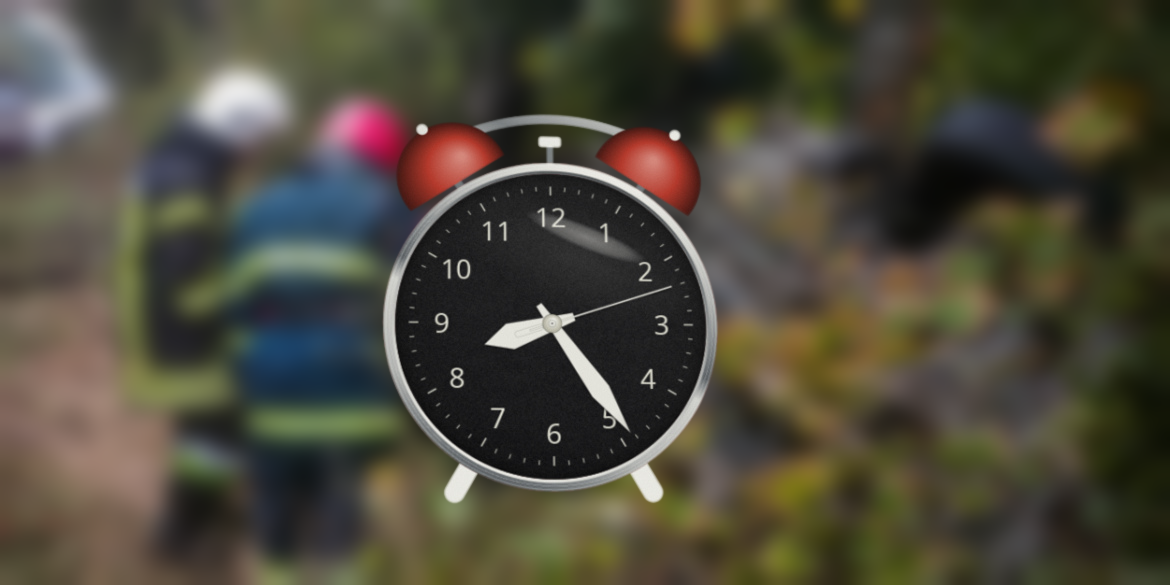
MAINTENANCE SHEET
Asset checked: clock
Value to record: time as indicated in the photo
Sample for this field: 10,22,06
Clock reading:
8,24,12
